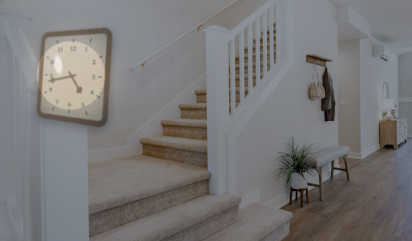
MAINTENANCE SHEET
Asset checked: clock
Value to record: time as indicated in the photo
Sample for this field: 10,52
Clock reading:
4,43
